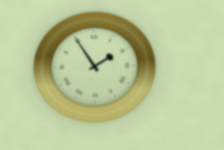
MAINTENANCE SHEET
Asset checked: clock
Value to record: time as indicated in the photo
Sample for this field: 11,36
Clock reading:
1,55
